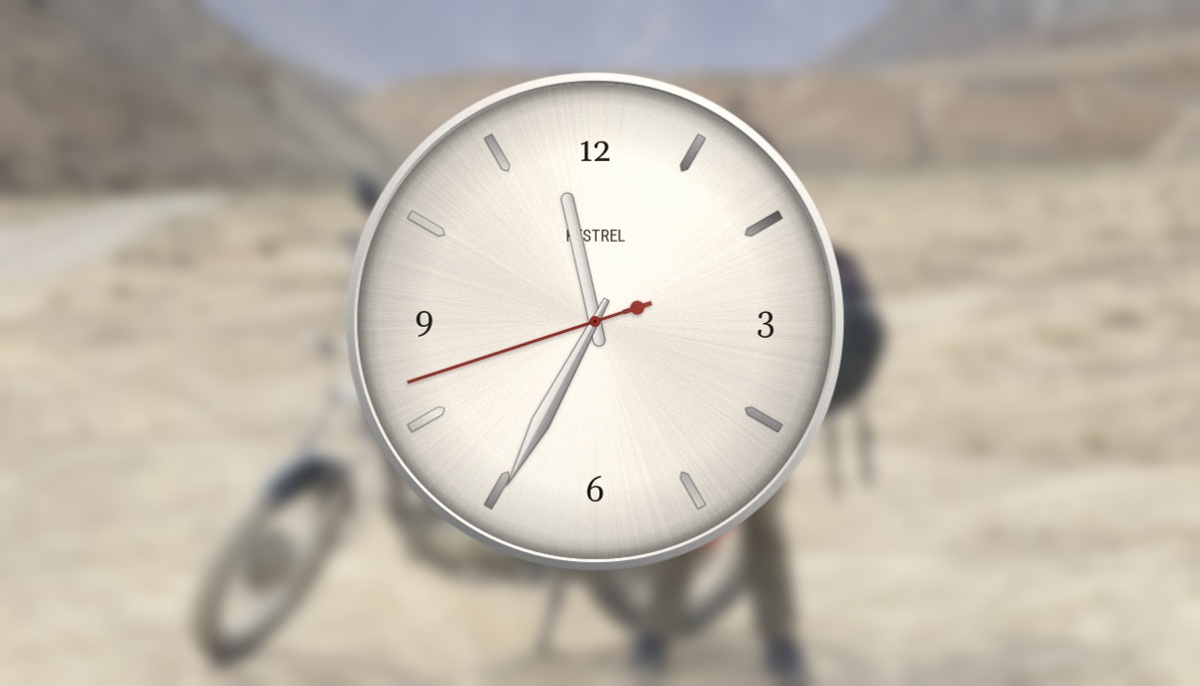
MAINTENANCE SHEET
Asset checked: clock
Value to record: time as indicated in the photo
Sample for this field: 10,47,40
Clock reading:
11,34,42
